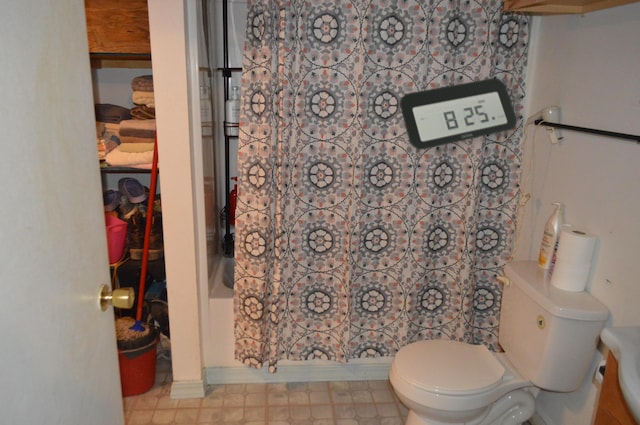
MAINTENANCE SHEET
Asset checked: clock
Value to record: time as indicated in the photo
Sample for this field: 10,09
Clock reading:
8,25
